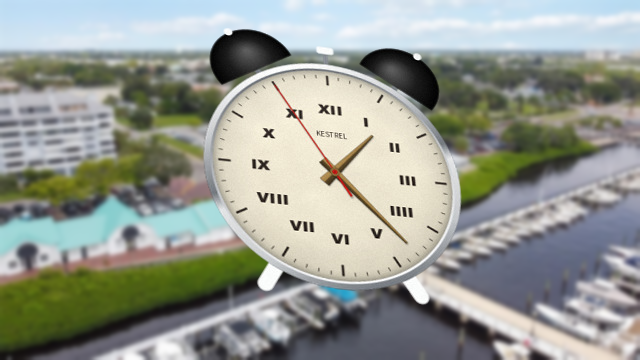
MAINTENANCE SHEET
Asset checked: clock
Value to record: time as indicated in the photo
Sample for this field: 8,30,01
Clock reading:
1,22,55
